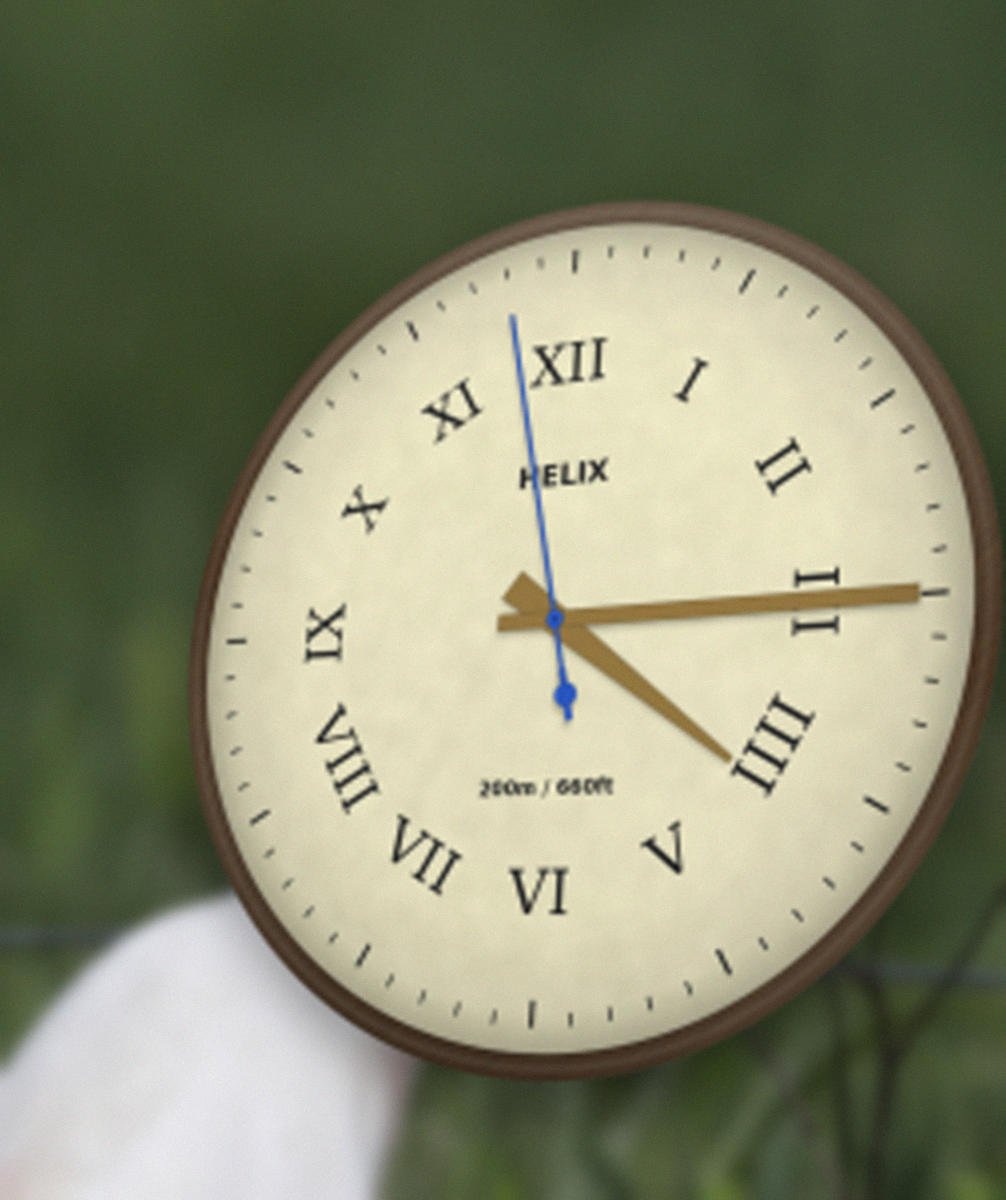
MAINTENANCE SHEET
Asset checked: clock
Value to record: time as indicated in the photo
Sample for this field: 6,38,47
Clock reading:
4,14,58
